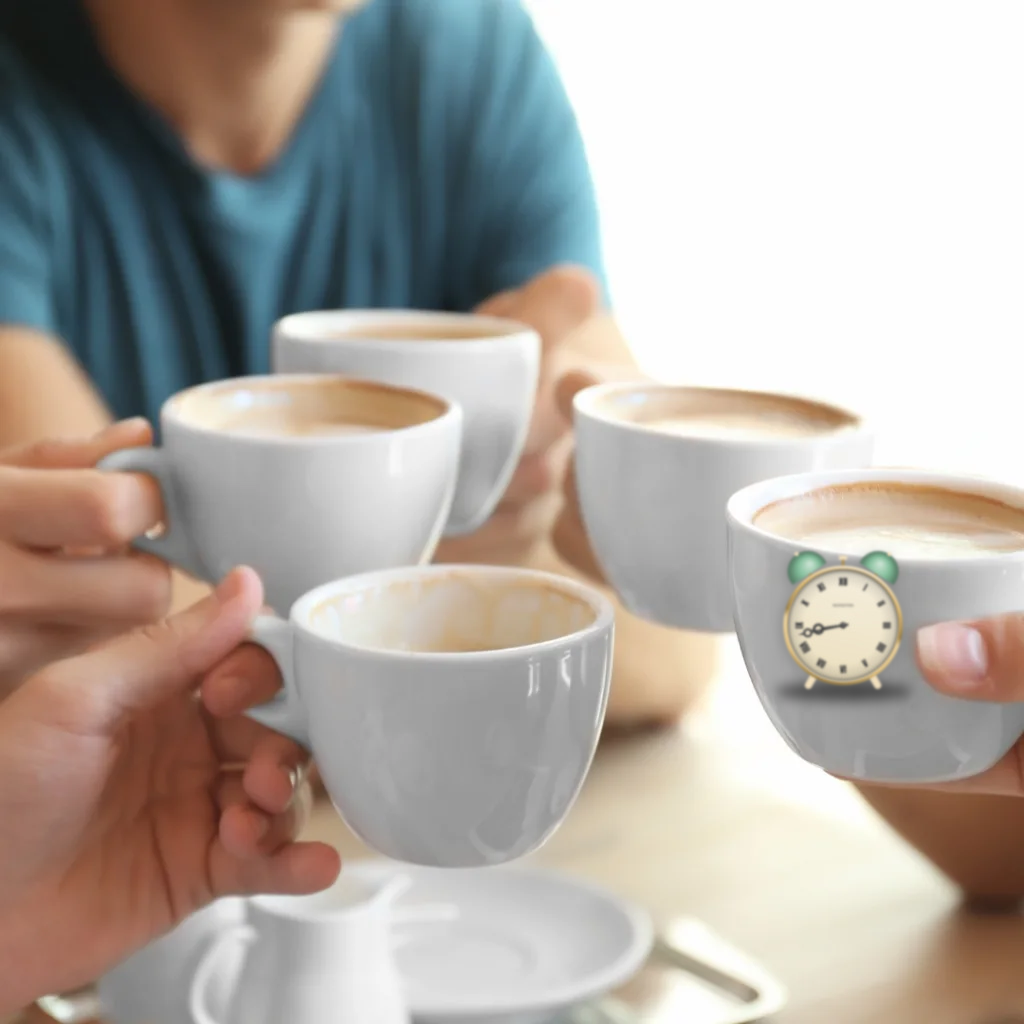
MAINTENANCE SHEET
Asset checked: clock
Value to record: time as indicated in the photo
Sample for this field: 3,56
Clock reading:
8,43
